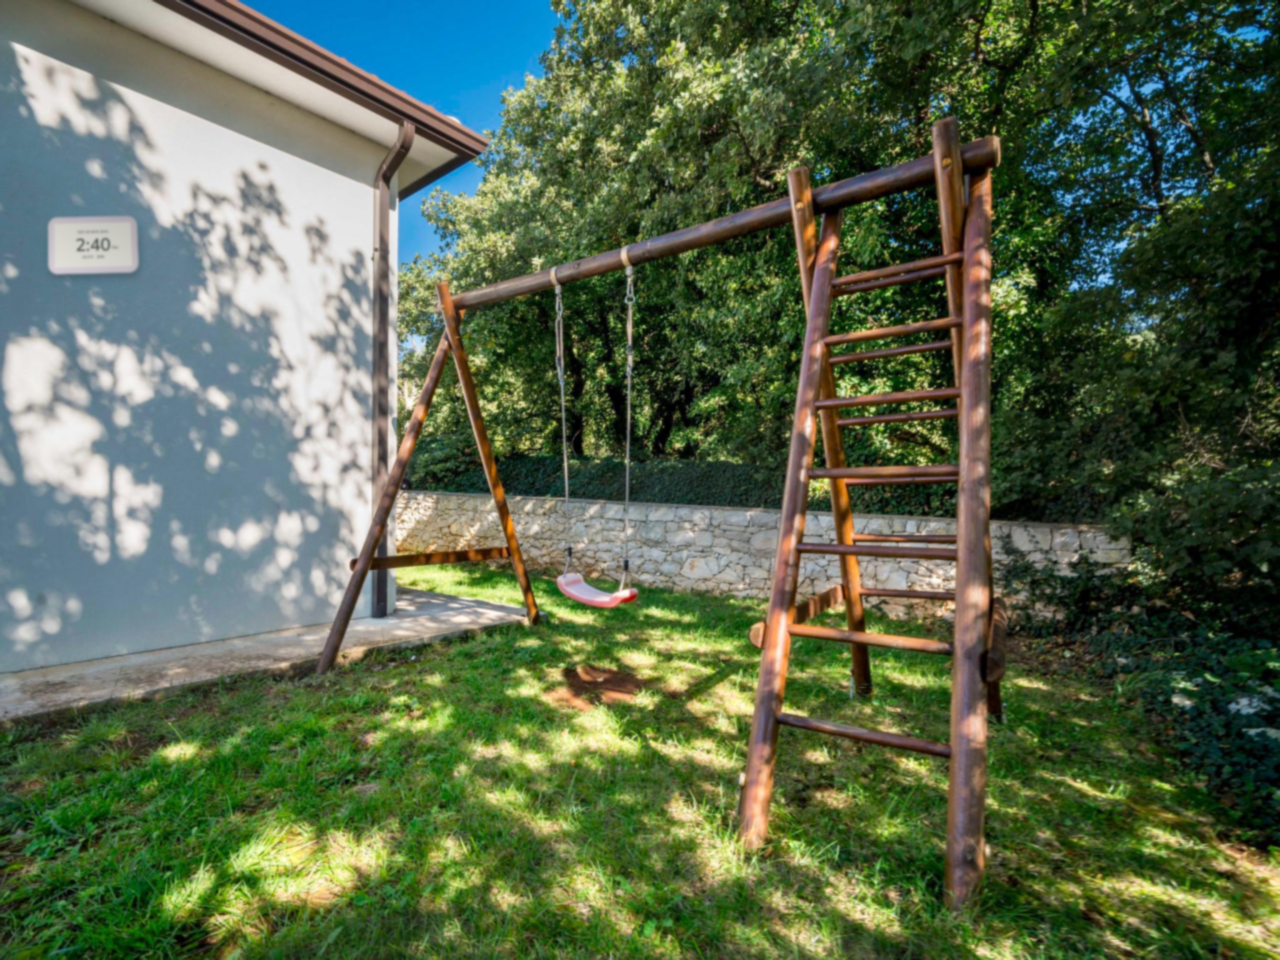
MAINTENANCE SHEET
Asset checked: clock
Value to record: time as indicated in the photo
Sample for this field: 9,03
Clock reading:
2,40
